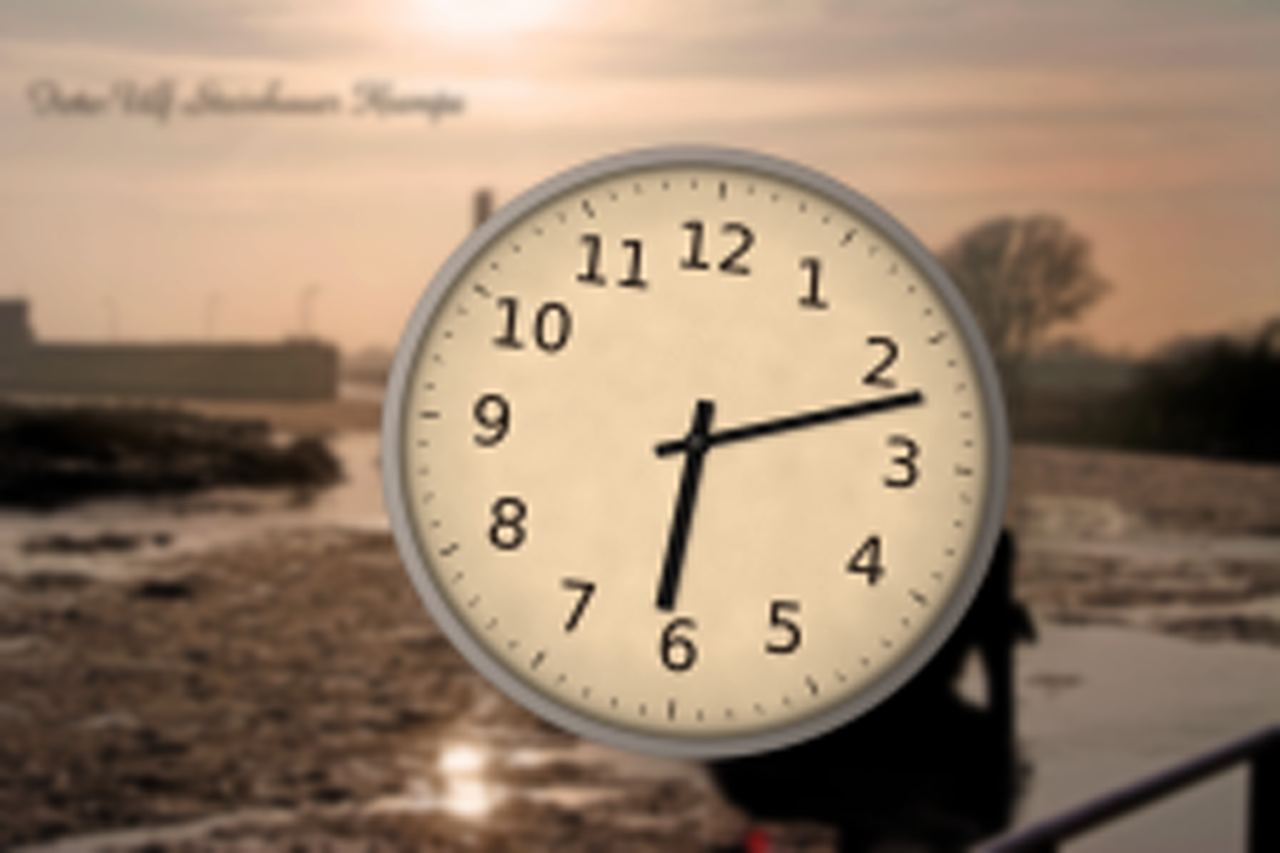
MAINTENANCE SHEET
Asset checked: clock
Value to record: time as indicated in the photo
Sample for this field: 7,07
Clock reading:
6,12
